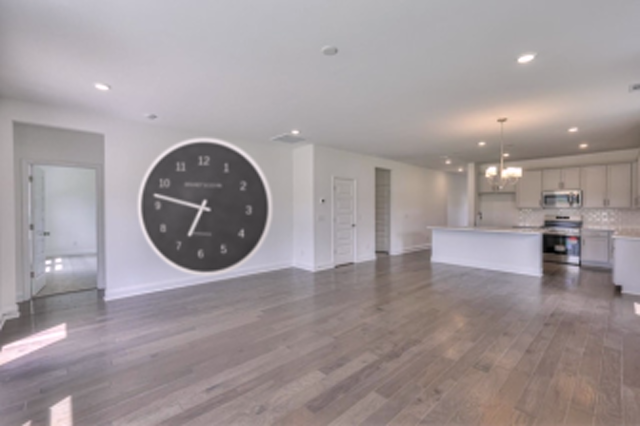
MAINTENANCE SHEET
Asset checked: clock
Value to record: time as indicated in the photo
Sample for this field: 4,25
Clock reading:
6,47
